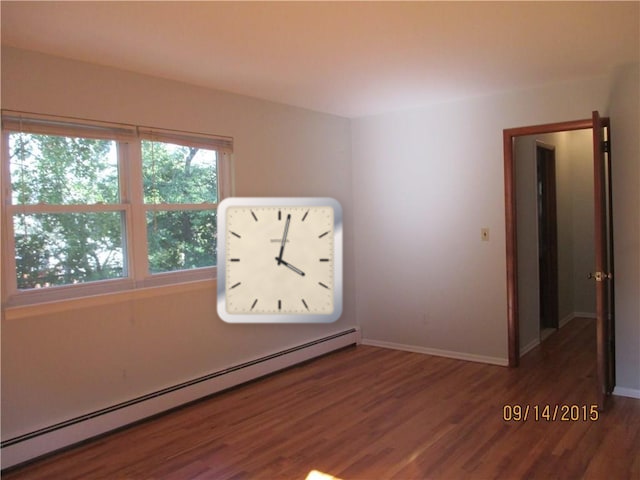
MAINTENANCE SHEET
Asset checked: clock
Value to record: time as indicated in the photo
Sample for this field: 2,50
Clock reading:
4,02
